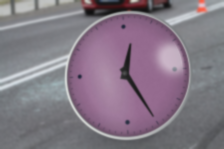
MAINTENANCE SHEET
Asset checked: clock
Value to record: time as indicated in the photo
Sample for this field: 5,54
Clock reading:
12,25
